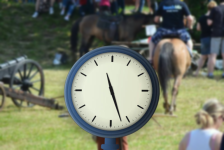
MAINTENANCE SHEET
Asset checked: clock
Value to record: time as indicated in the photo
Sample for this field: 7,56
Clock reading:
11,27
